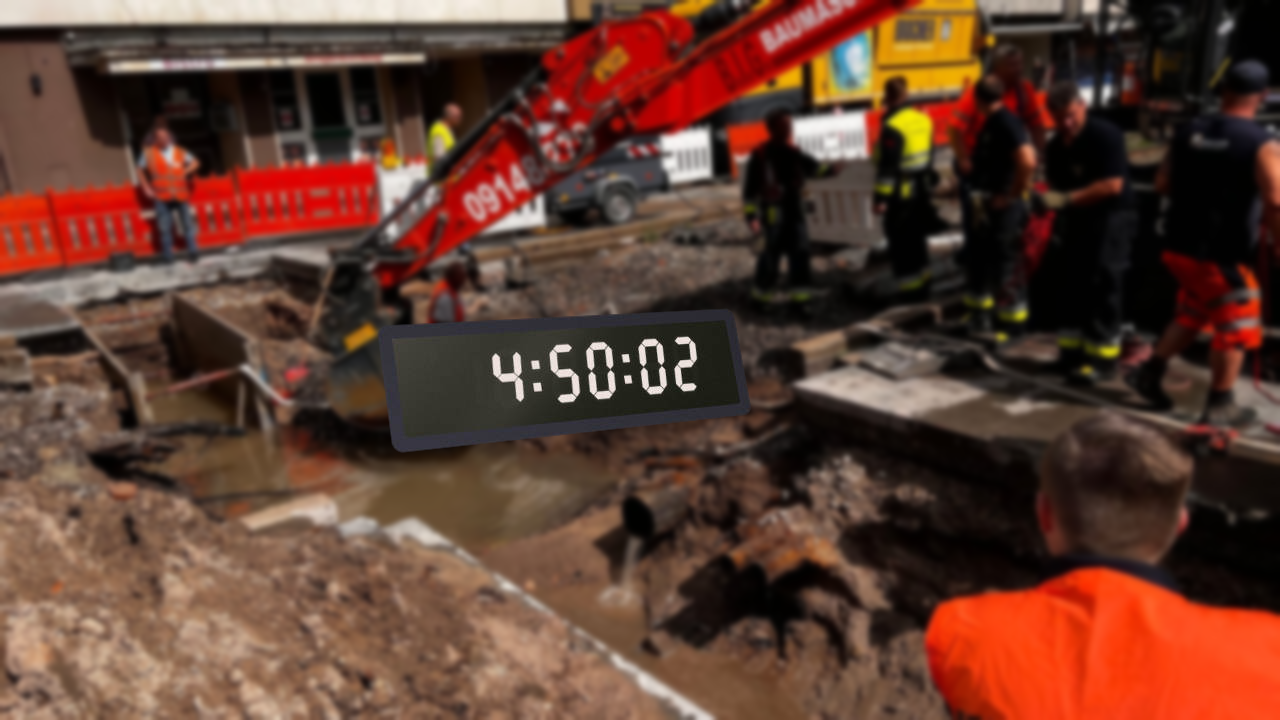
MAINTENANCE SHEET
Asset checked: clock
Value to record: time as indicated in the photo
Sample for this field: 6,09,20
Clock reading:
4,50,02
